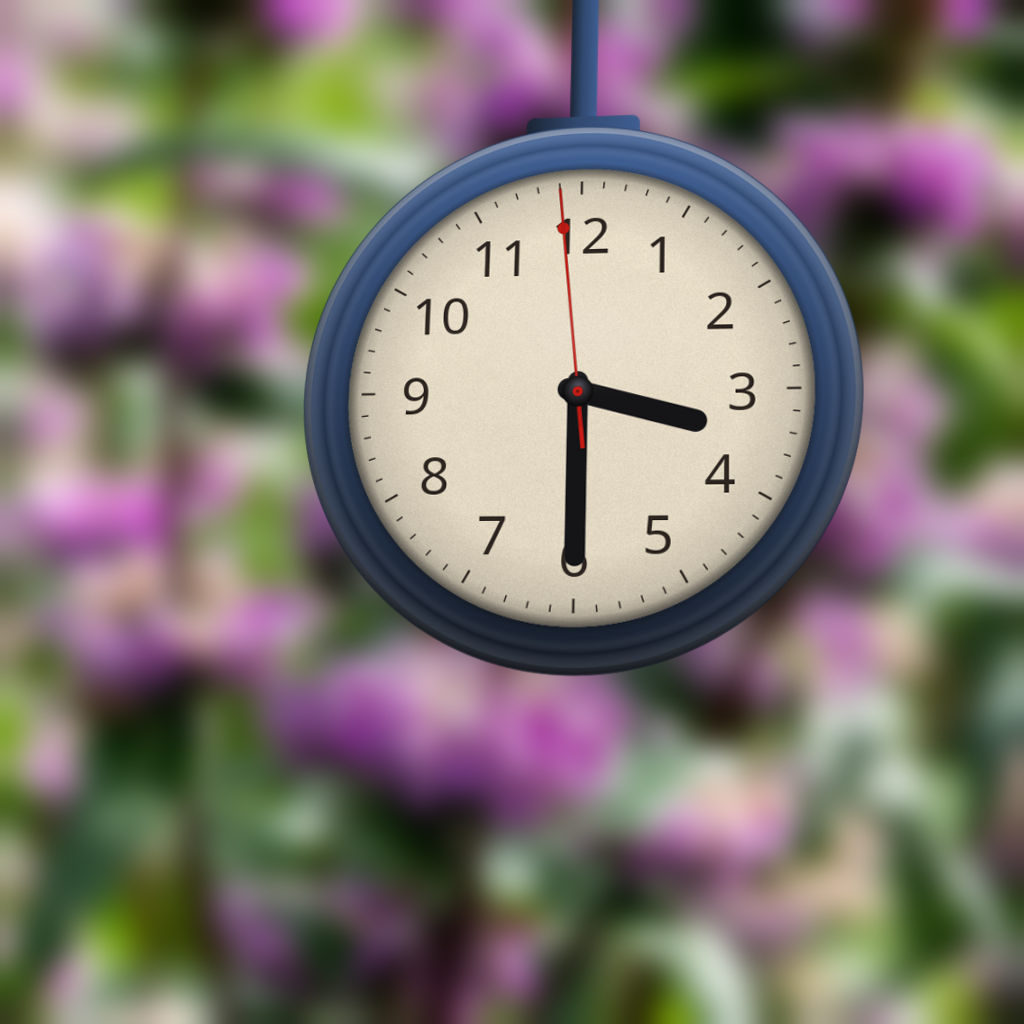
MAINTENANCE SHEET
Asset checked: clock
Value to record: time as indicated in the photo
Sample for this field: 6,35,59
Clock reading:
3,29,59
